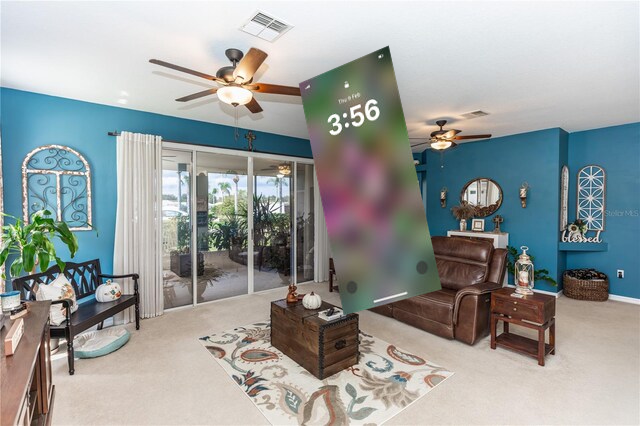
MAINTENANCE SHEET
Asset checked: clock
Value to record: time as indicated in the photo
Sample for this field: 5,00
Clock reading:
3,56
